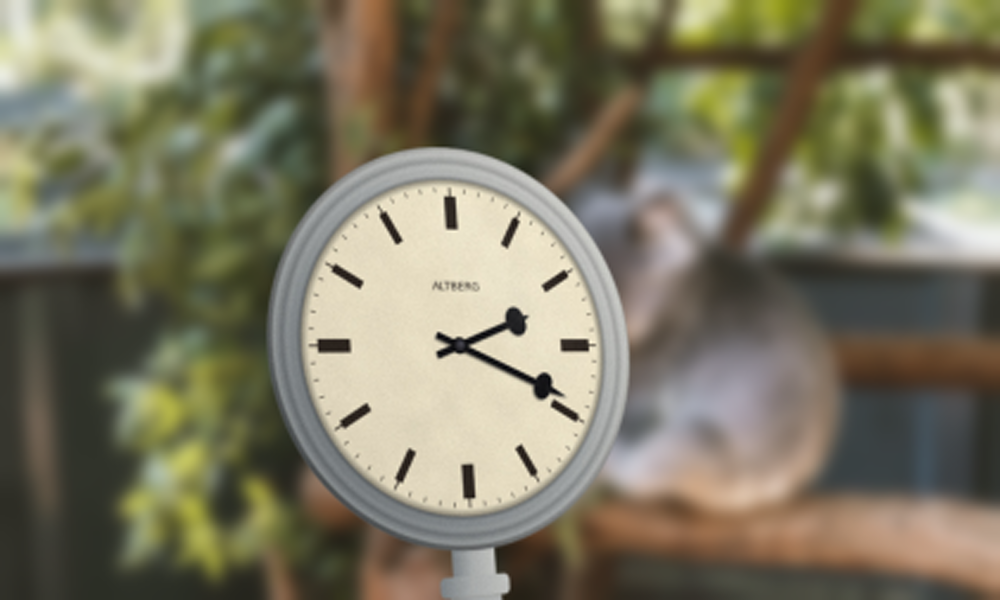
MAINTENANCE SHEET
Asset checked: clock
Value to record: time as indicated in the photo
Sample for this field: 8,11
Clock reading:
2,19
